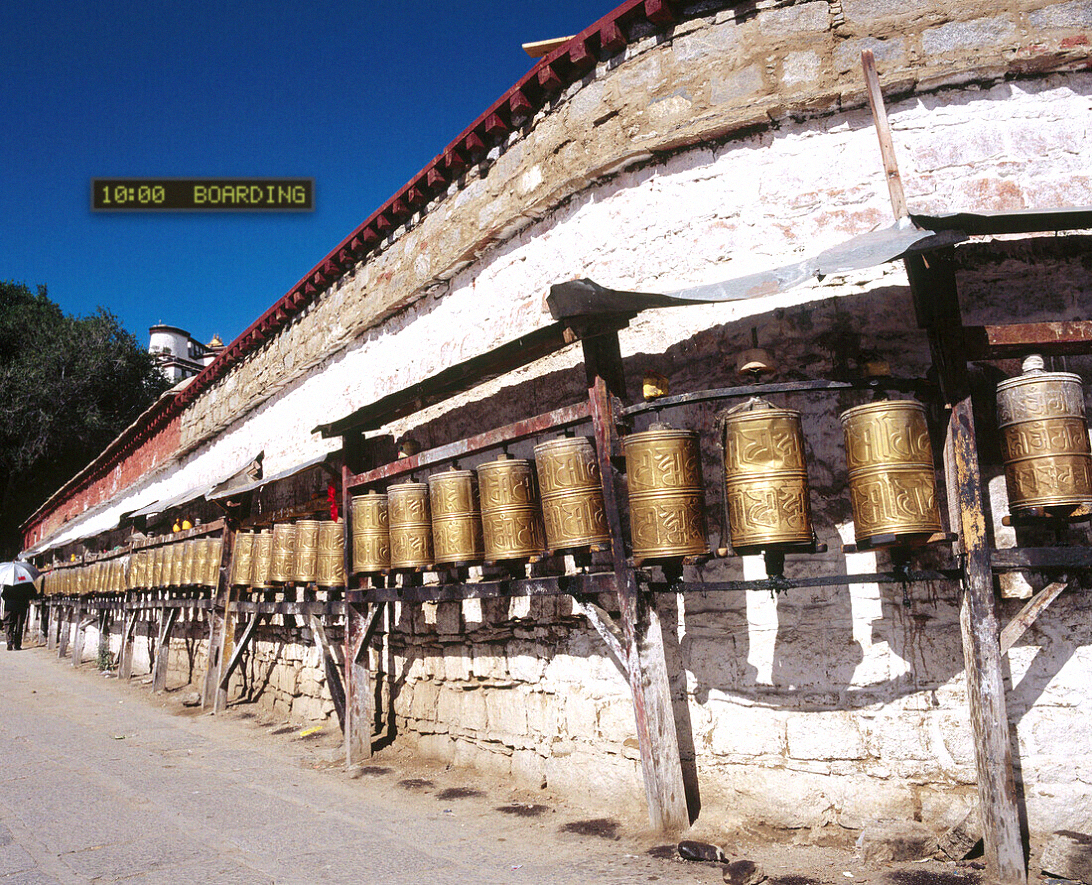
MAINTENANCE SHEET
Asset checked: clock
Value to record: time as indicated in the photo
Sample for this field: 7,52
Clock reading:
10,00
